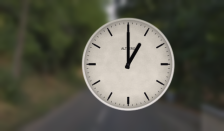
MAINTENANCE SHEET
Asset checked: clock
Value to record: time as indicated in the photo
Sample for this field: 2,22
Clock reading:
1,00
